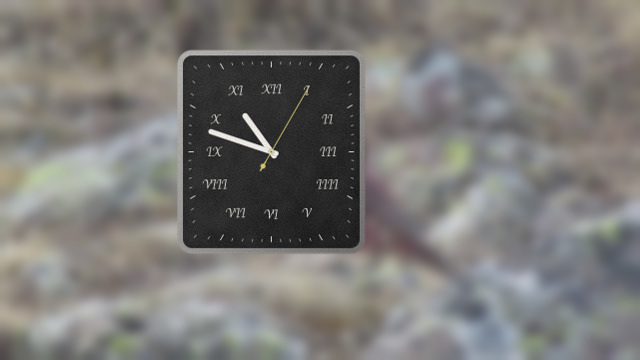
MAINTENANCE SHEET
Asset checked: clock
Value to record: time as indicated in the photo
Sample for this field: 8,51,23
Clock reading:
10,48,05
